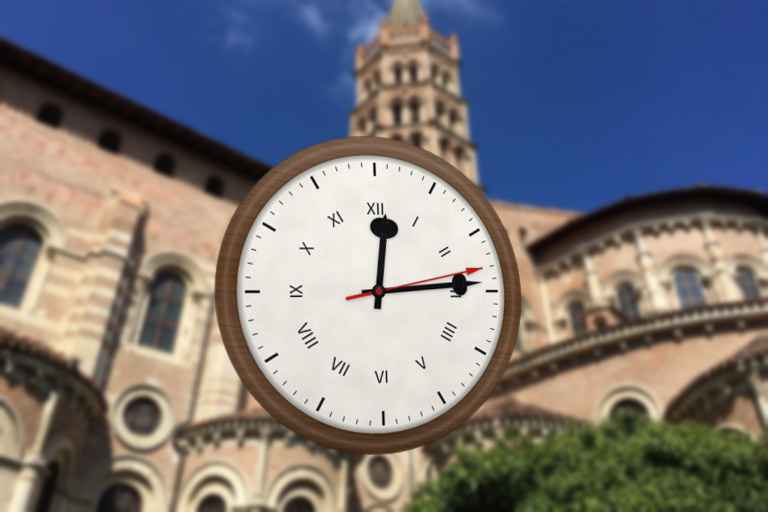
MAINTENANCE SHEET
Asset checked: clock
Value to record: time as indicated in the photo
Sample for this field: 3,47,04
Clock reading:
12,14,13
